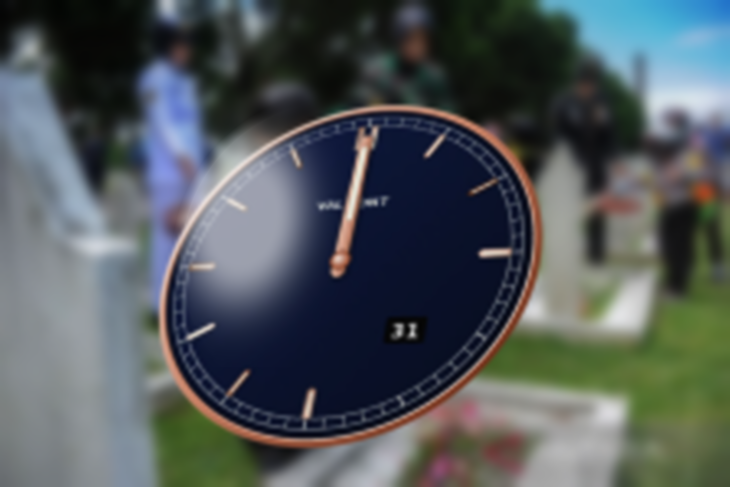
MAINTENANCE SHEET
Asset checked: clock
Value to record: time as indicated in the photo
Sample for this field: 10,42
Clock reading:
12,00
